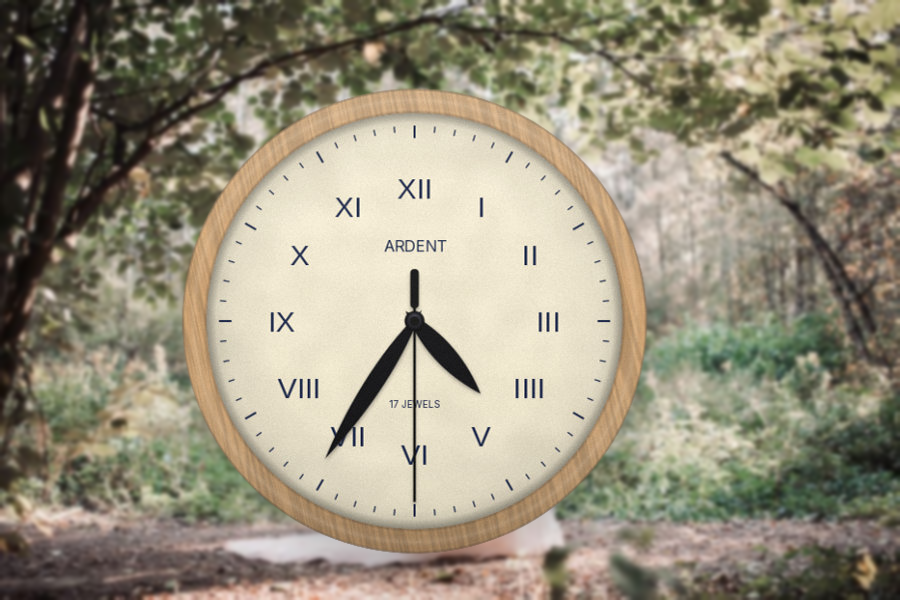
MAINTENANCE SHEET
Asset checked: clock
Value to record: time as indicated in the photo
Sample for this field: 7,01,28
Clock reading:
4,35,30
